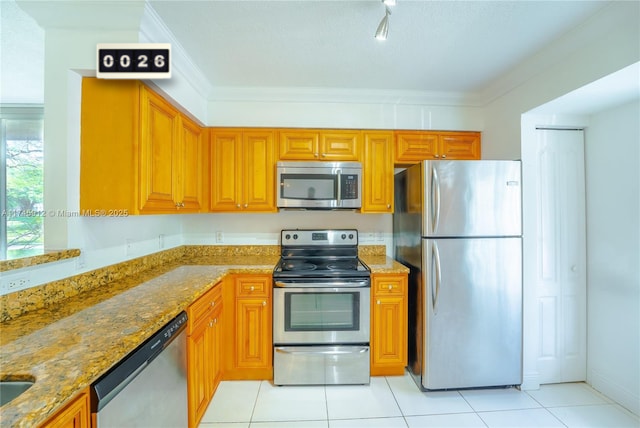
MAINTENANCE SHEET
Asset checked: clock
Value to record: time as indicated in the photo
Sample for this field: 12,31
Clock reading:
0,26
